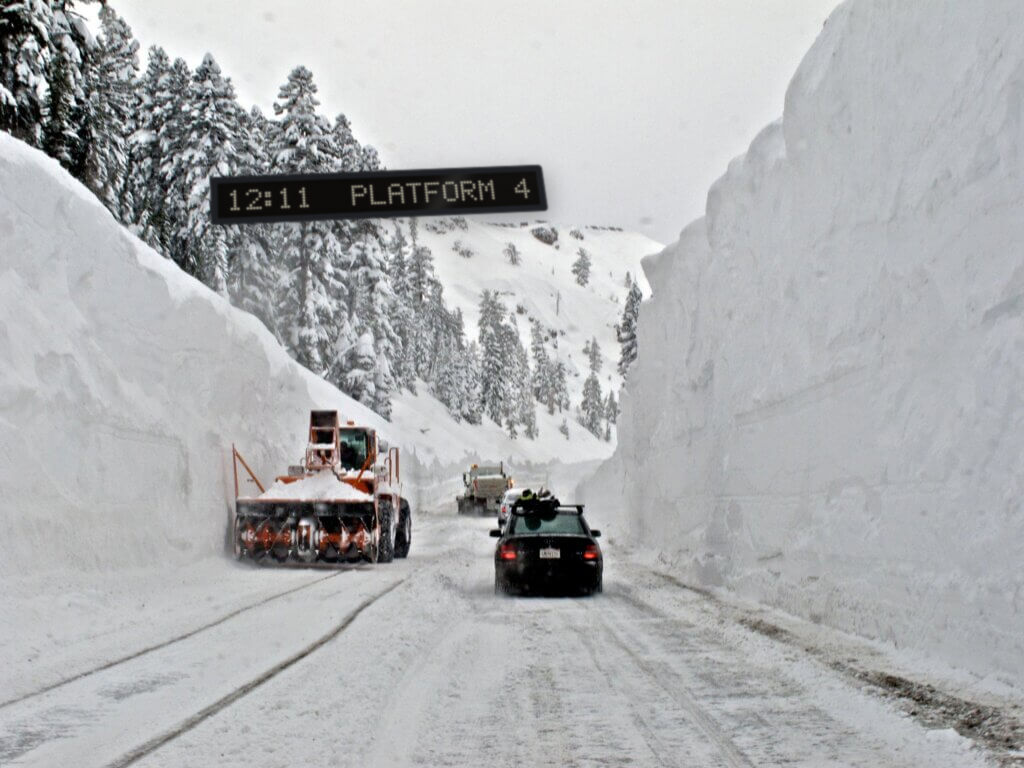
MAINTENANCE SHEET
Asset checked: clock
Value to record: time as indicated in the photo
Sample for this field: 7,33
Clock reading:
12,11
